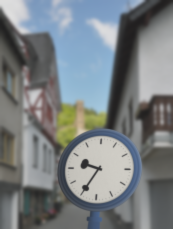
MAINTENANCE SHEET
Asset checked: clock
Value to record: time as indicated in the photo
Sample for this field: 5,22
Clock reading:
9,35
